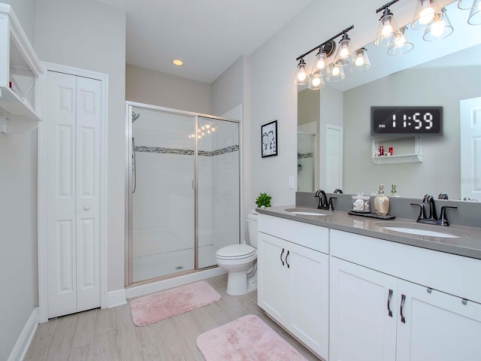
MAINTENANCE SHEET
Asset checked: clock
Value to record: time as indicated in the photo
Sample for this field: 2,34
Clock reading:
11,59
